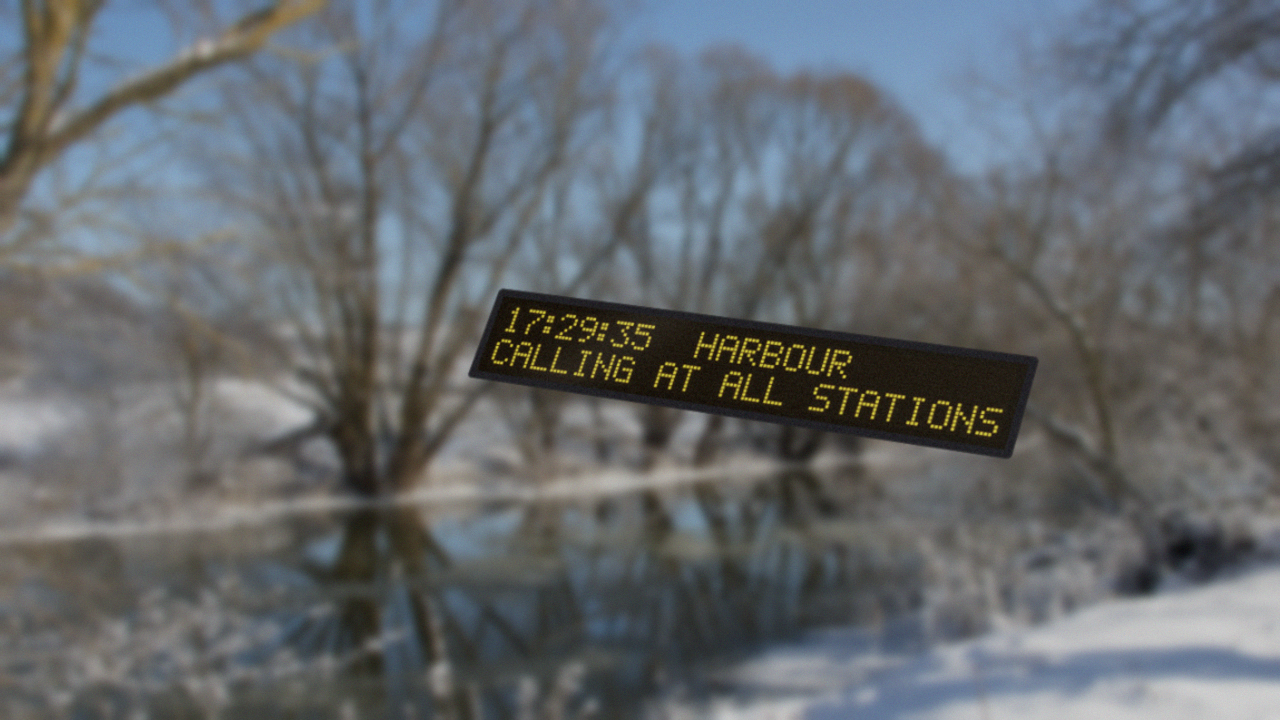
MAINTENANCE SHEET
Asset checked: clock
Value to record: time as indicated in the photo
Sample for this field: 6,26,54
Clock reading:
17,29,35
